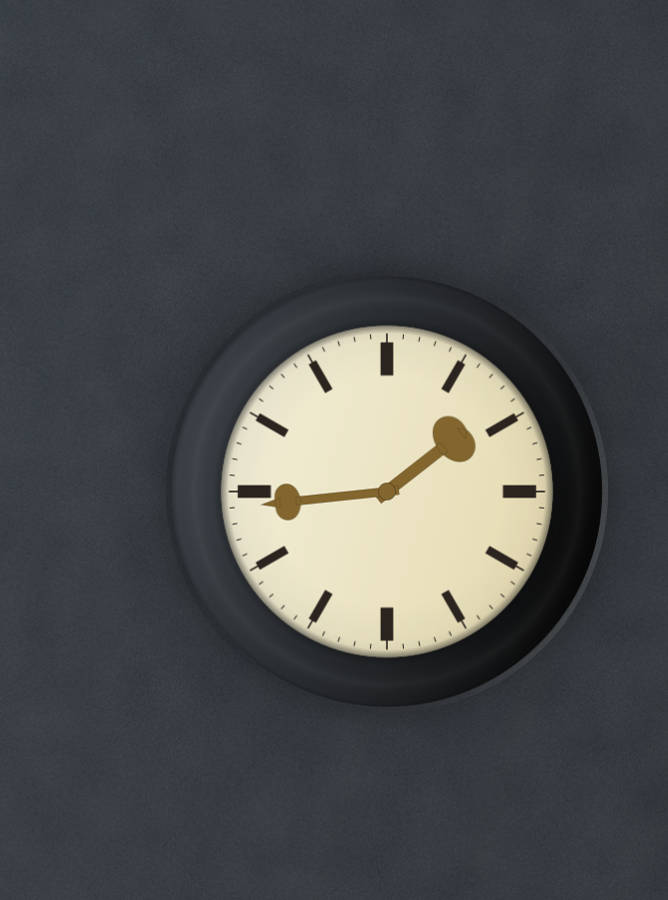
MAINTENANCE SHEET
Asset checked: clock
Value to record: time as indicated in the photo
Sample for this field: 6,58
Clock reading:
1,44
